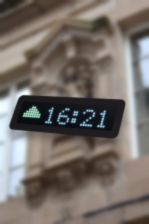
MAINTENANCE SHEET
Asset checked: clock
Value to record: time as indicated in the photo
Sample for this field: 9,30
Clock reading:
16,21
